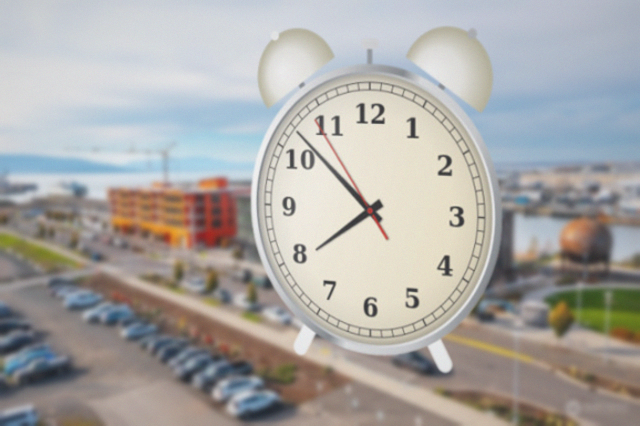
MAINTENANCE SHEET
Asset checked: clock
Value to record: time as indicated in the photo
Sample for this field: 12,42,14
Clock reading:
7,51,54
